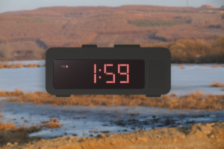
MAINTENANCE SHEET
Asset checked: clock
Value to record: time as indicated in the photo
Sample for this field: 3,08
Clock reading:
1,59
